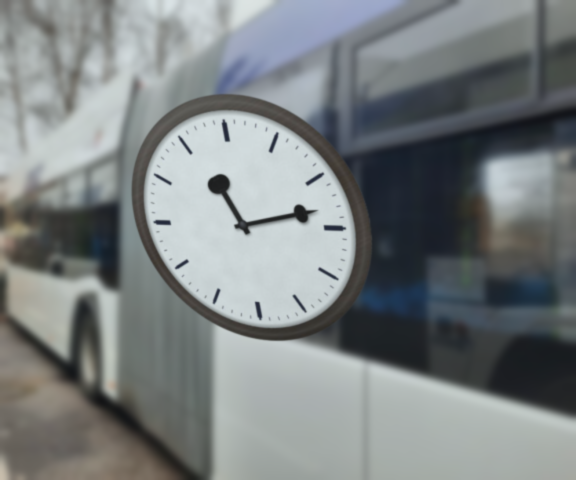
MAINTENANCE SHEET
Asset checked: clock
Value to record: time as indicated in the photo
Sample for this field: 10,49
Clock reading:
11,13
